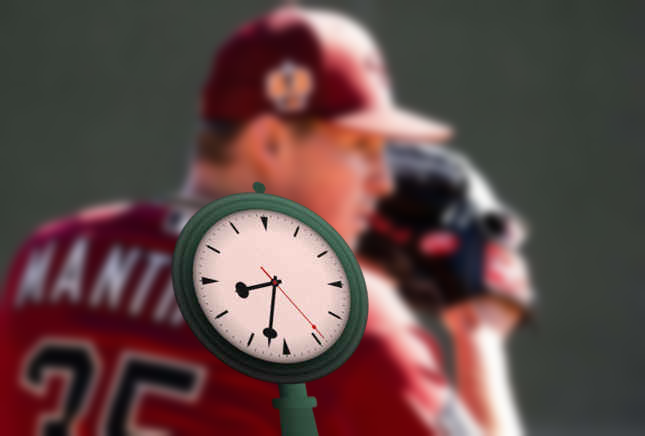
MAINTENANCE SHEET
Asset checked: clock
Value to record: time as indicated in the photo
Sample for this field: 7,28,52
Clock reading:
8,32,24
